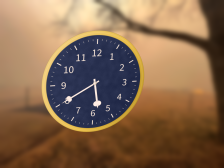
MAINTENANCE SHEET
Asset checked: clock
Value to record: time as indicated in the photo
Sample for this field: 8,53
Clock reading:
5,40
